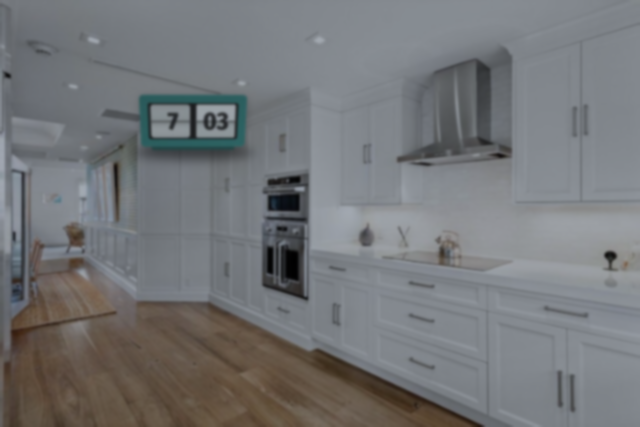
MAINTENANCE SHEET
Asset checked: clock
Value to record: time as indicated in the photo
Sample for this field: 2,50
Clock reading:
7,03
